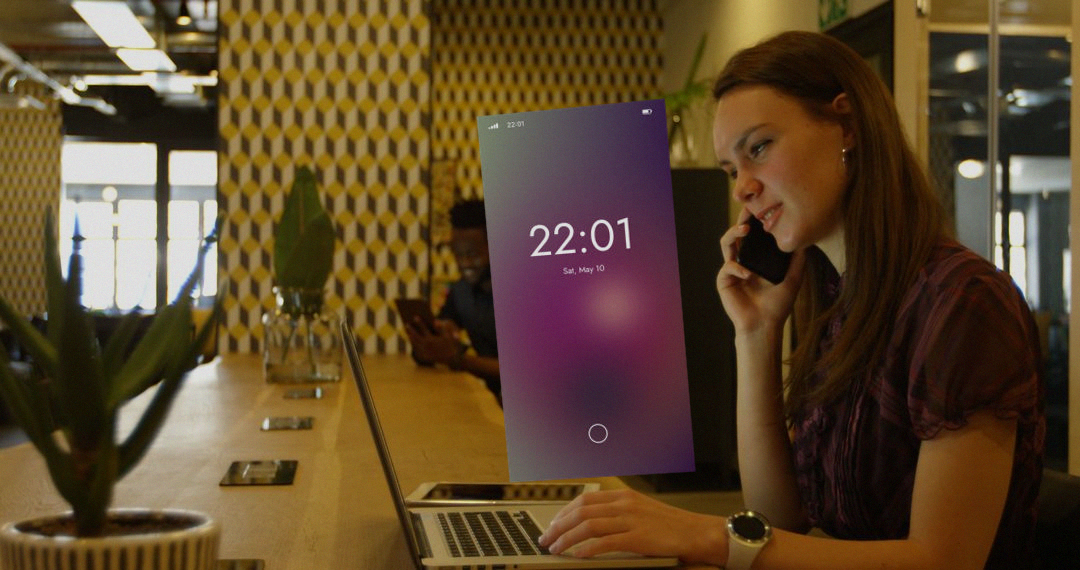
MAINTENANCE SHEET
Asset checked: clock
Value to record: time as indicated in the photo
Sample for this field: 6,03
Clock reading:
22,01
